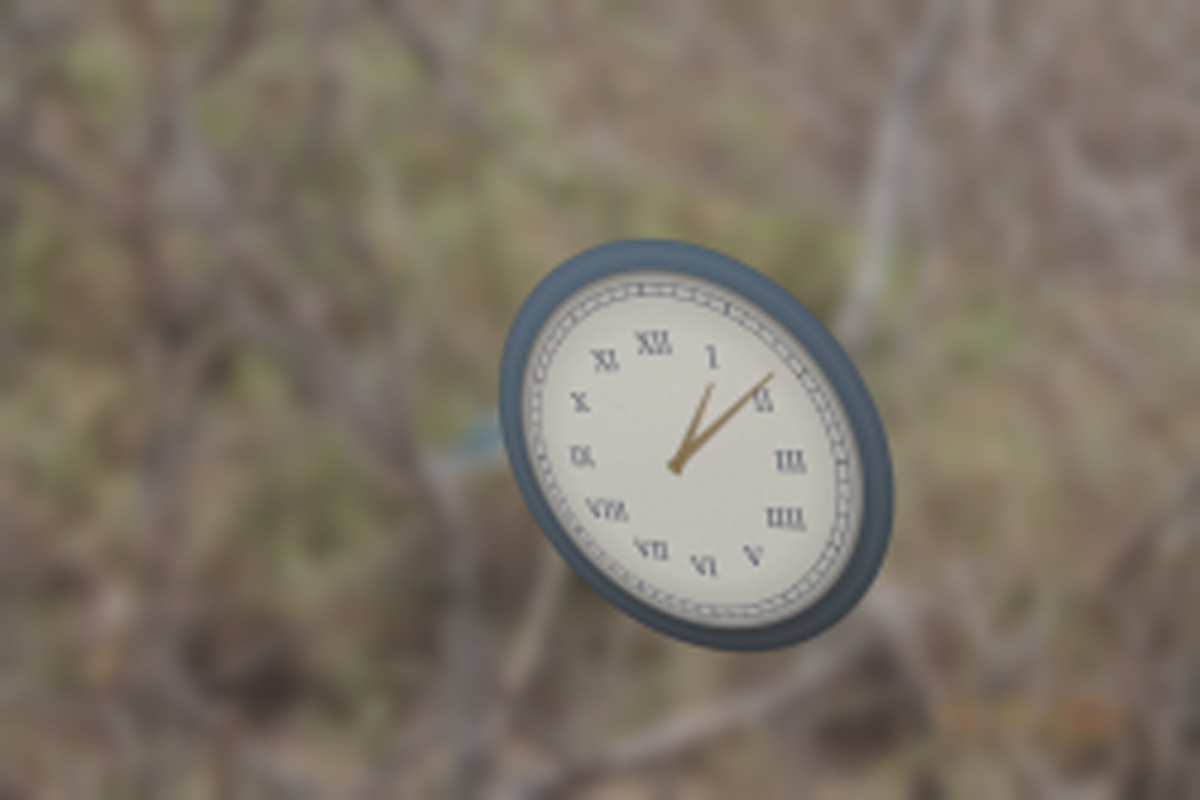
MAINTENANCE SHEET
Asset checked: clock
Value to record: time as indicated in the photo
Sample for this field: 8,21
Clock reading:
1,09
